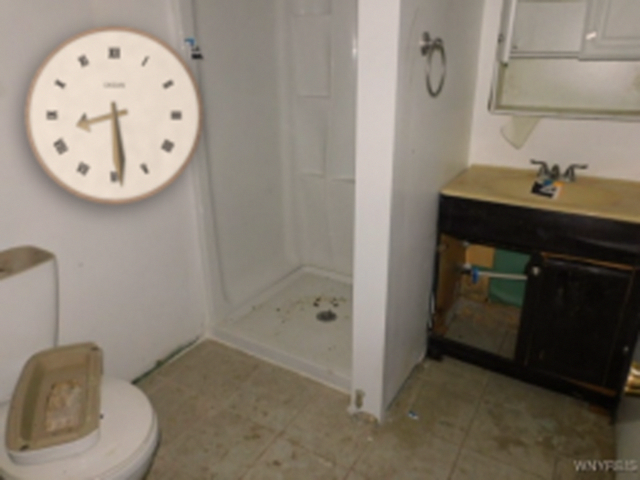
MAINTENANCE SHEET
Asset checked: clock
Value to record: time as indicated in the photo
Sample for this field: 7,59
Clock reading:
8,29
